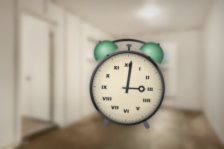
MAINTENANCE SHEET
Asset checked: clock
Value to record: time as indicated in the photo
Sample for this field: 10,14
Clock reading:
3,01
